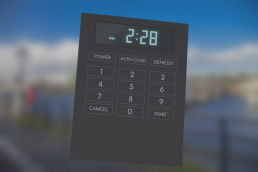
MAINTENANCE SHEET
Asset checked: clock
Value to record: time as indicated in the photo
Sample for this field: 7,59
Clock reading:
2,28
